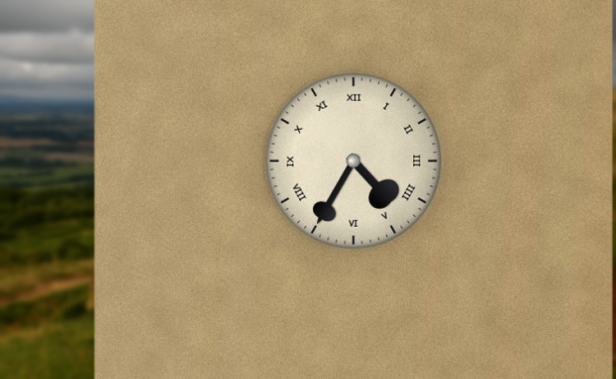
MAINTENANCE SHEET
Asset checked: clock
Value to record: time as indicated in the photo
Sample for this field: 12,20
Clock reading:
4,35
